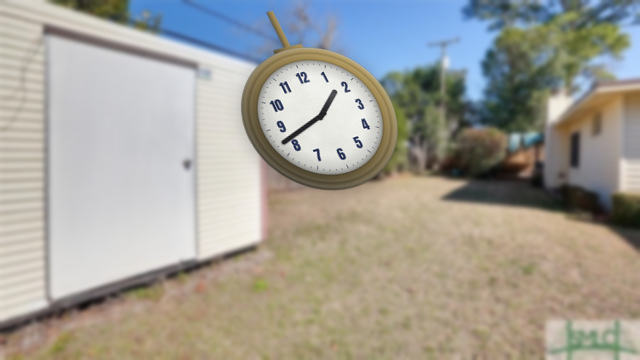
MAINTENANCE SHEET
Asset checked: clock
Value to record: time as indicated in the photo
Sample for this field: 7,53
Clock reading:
1,42
